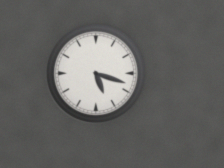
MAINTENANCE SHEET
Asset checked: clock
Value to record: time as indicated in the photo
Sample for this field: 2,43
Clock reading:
5,18
